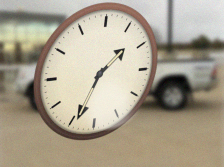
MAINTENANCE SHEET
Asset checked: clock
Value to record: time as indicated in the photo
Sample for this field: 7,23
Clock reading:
1,34
